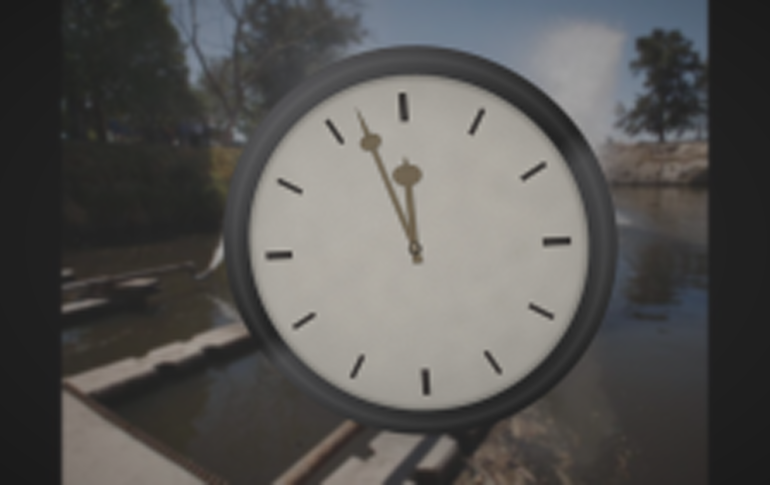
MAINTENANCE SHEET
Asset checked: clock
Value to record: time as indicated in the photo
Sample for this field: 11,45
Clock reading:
11,57
